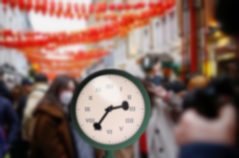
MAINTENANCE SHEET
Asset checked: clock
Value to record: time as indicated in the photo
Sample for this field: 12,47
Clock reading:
2,36
